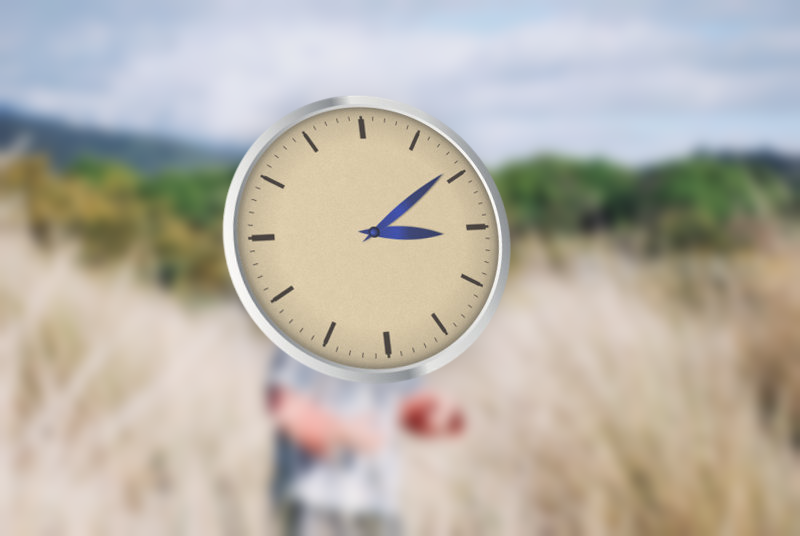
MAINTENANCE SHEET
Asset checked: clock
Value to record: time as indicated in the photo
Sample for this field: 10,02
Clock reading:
3,09
